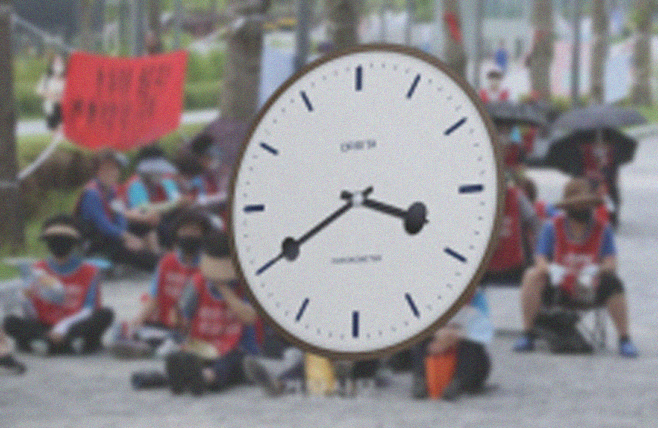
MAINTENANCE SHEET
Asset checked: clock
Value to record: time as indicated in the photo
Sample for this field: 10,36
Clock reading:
3,40
